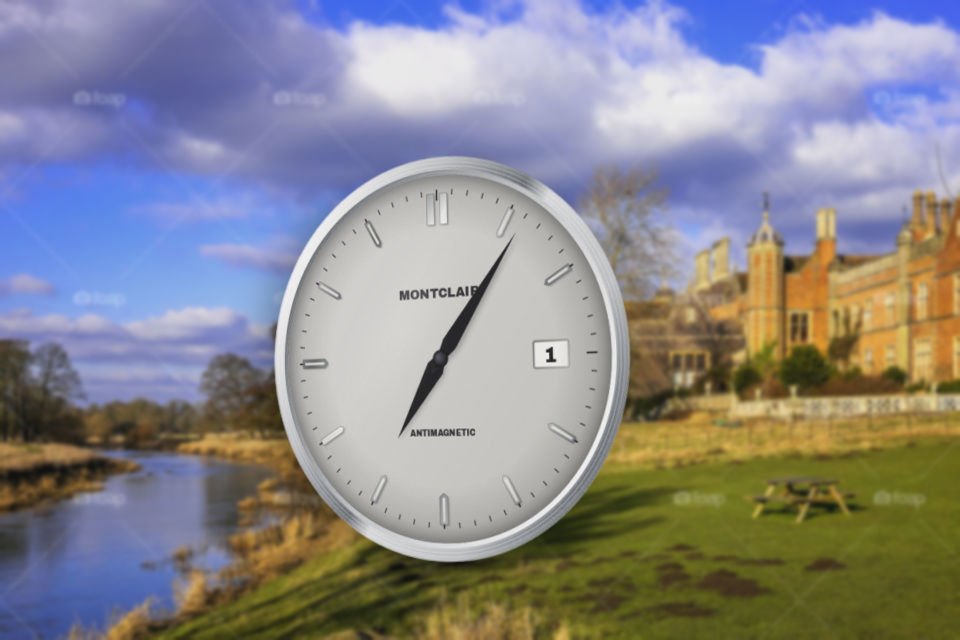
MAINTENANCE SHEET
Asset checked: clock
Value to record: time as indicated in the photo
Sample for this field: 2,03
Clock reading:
7,06
